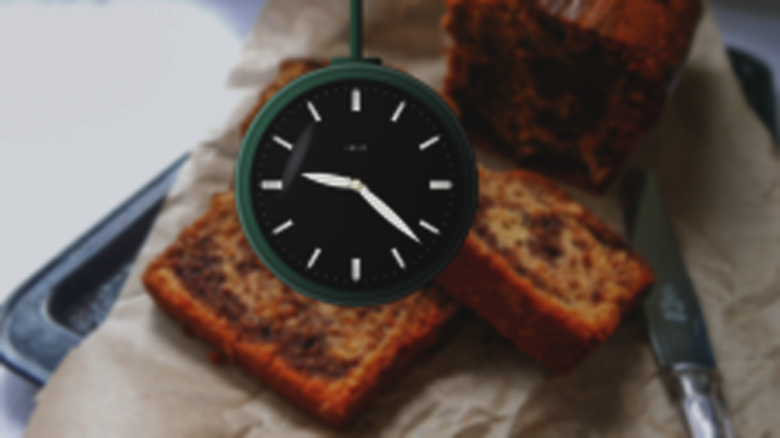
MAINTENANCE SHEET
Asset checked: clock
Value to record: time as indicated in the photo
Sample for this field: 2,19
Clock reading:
9,22
